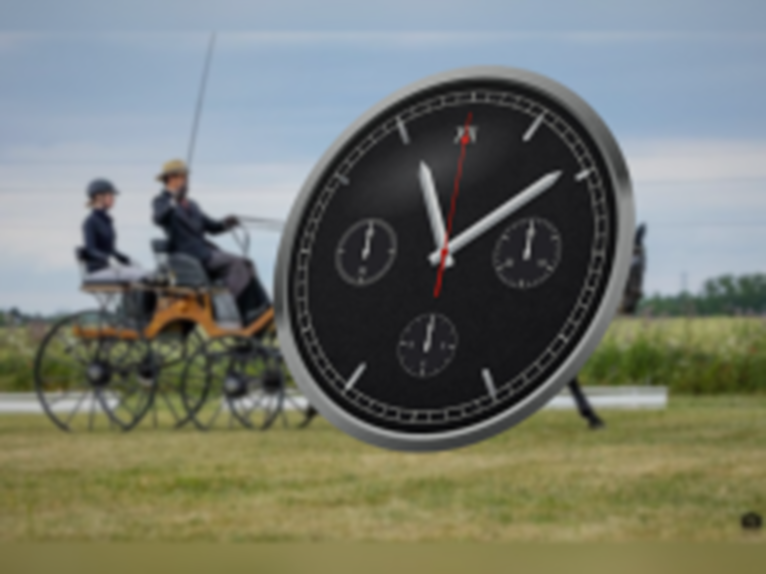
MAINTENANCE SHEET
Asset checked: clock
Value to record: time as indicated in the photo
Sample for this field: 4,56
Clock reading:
11,09
